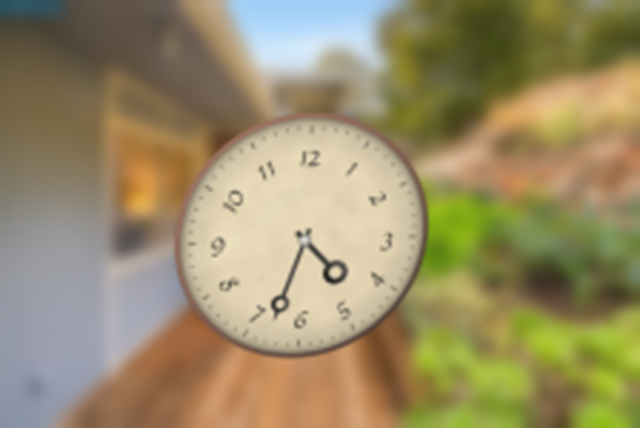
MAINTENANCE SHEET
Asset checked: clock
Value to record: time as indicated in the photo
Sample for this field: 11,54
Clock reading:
4,33
